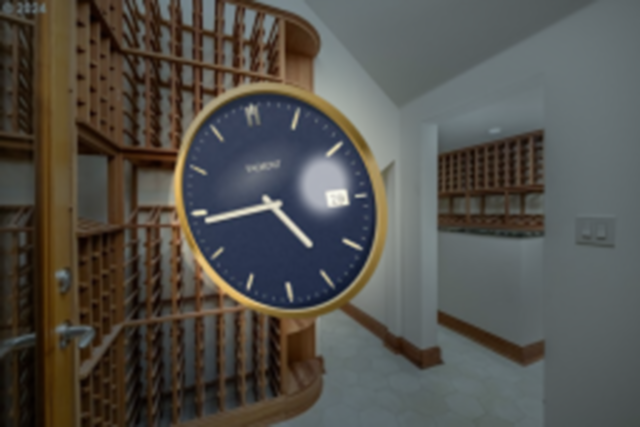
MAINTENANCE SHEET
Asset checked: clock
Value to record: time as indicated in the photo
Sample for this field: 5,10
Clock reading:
4,44
